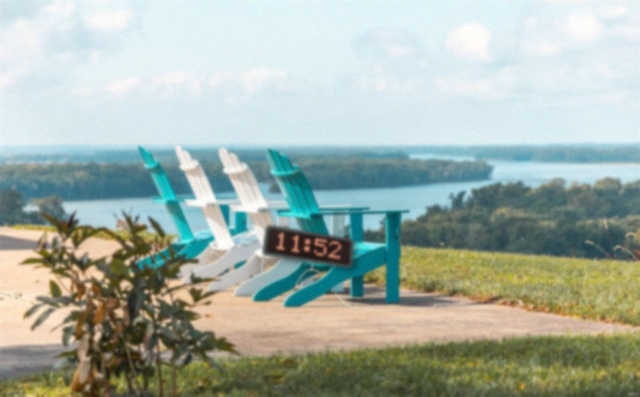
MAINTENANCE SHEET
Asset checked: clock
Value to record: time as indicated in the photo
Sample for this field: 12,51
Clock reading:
11,52
